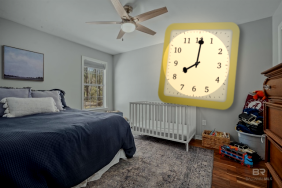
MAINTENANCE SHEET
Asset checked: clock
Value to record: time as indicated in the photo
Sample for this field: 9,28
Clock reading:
8,01
